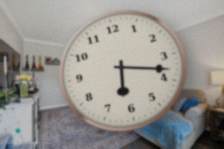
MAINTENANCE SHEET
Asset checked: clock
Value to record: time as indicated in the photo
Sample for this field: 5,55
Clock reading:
6,18
